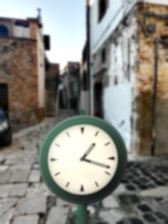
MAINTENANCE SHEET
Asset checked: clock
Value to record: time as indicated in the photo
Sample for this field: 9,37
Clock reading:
1,18
